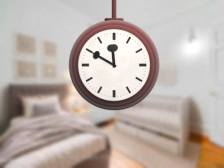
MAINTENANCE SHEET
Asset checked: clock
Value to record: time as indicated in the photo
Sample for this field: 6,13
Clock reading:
11,50
